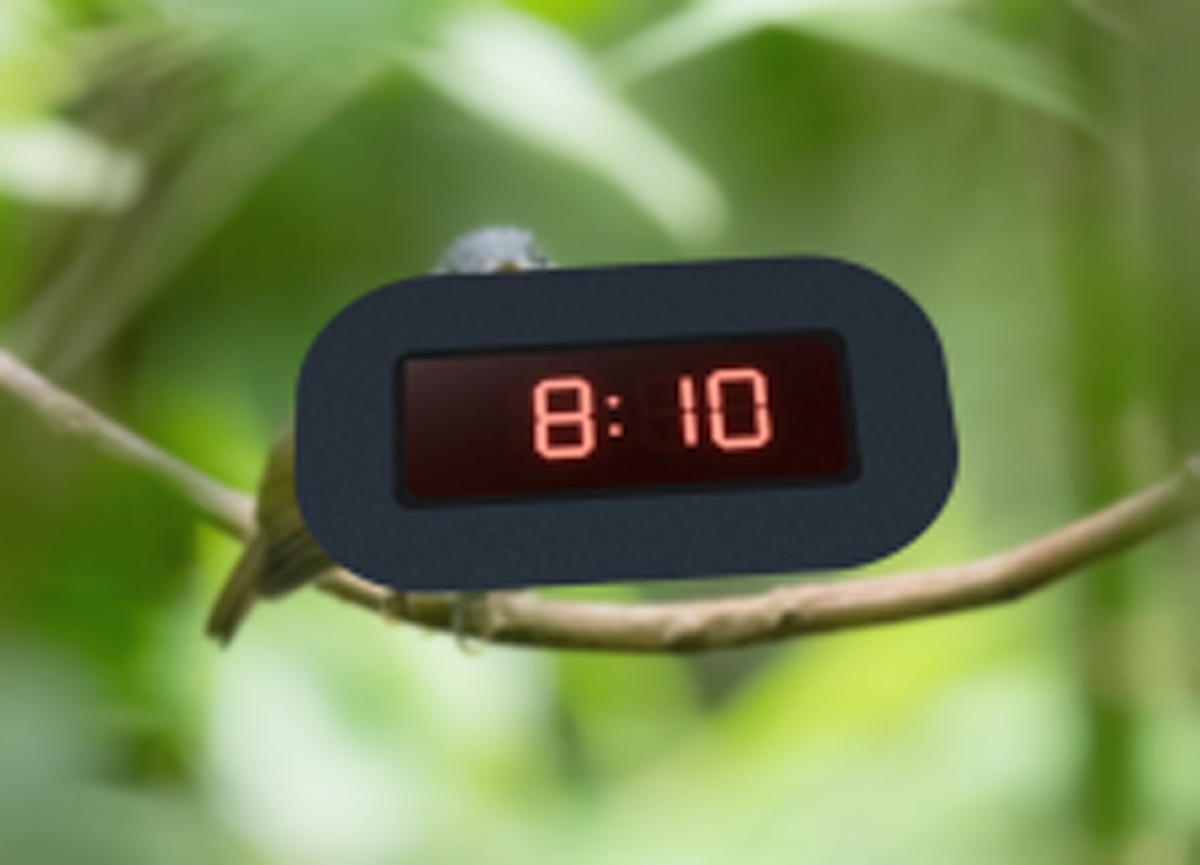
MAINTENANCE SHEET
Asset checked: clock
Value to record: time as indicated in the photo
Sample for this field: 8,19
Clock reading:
8,10
